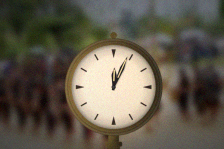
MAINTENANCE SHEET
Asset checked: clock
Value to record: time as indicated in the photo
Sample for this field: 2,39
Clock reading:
12,04
